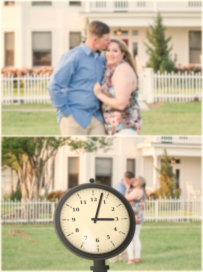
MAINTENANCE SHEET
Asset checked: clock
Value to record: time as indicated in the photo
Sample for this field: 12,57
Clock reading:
3,03
